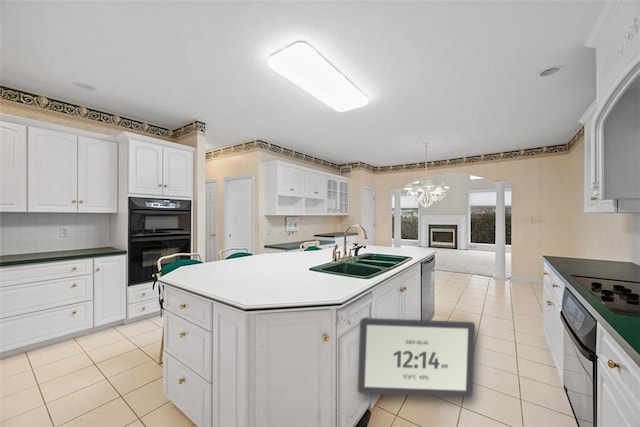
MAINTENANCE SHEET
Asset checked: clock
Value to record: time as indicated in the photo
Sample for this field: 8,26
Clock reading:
12,14
